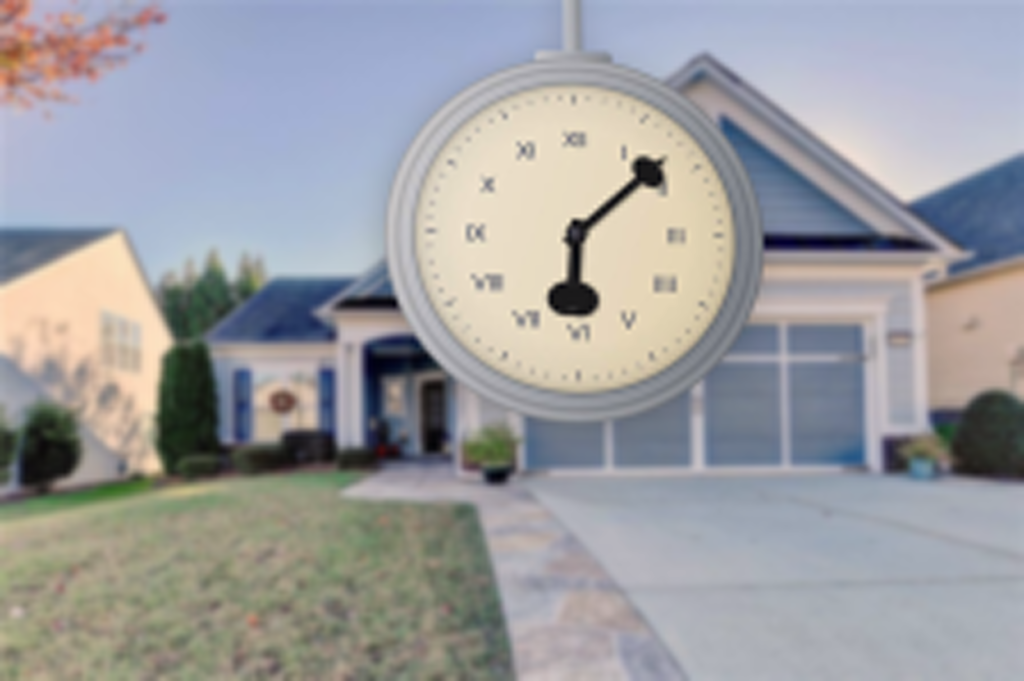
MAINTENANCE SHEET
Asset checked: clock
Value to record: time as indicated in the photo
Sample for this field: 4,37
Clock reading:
6,08
